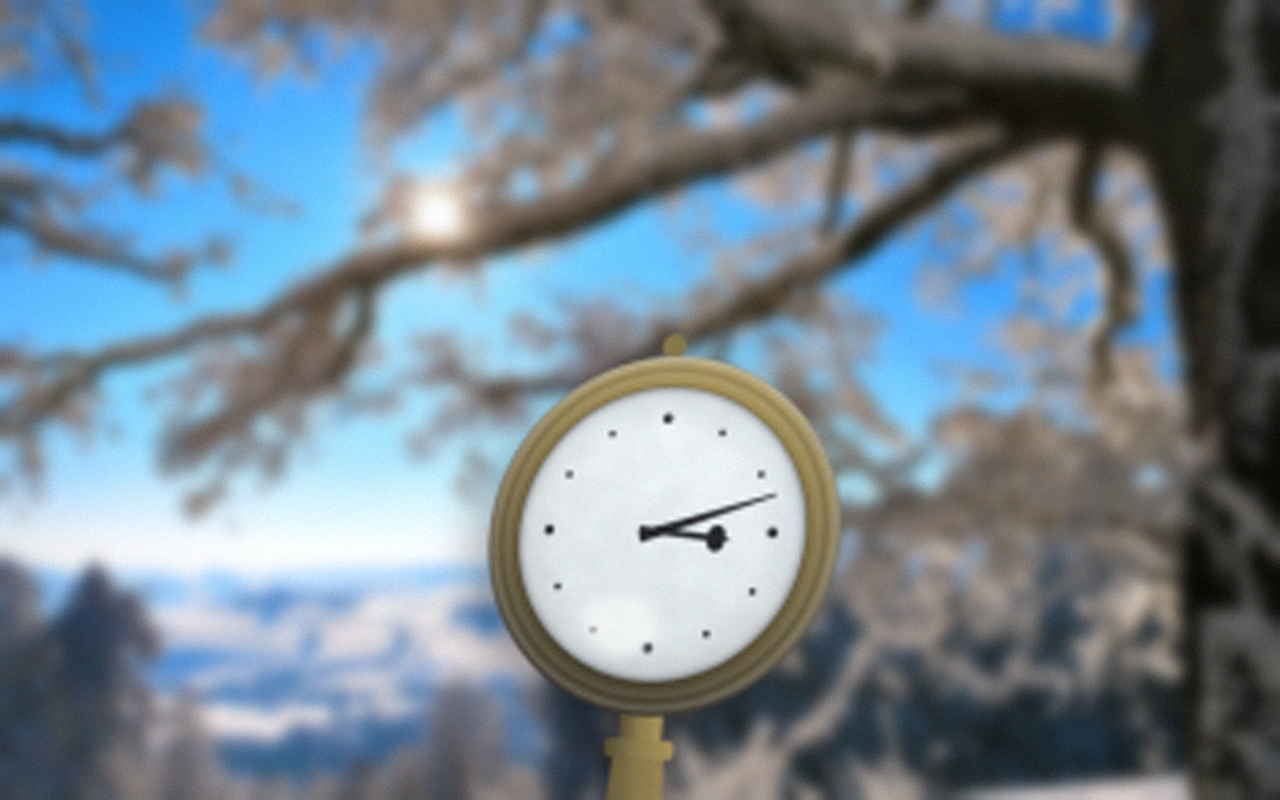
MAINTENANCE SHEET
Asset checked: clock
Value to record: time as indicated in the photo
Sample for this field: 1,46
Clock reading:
3,12
